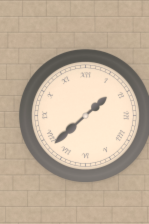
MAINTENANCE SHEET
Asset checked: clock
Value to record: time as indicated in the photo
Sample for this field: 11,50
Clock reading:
1,38
